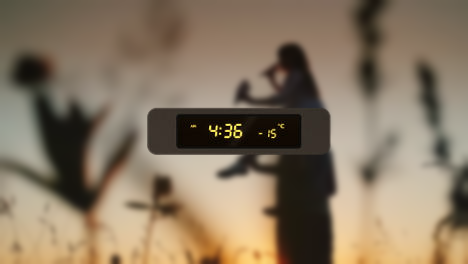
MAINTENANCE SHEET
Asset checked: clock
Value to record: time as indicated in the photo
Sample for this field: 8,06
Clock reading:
4,36
